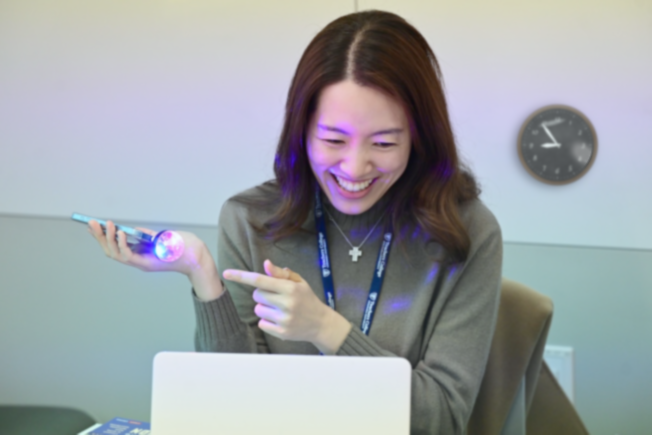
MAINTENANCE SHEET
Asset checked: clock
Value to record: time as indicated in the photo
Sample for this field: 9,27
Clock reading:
8,54
